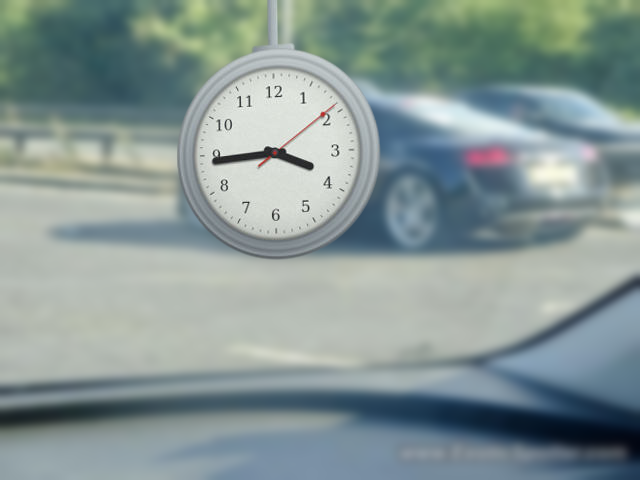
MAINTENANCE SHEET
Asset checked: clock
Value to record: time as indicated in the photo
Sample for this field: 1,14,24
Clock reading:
3,44,09
